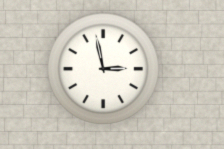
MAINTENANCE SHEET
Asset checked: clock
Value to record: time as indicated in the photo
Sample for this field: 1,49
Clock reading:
2,58
